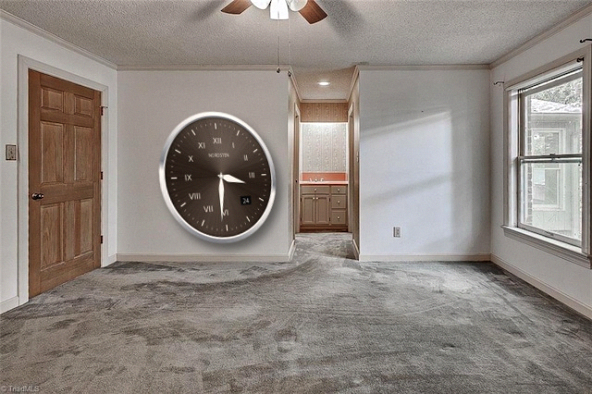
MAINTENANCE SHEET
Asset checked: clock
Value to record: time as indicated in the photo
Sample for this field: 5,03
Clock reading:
3,31
